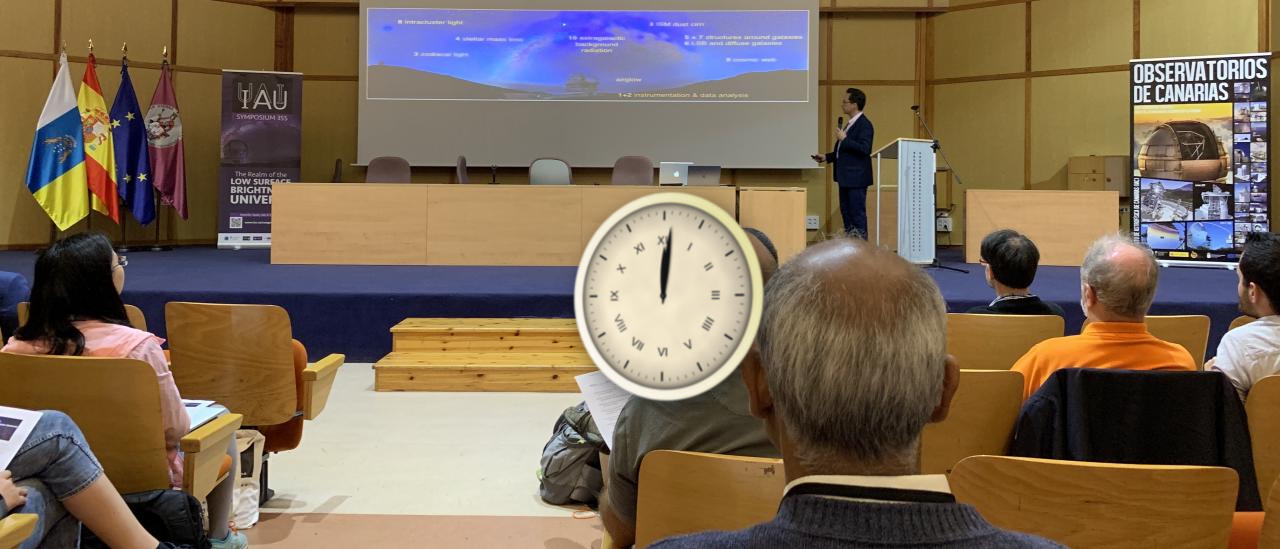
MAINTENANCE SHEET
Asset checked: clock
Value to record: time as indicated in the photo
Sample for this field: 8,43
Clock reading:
12,01
